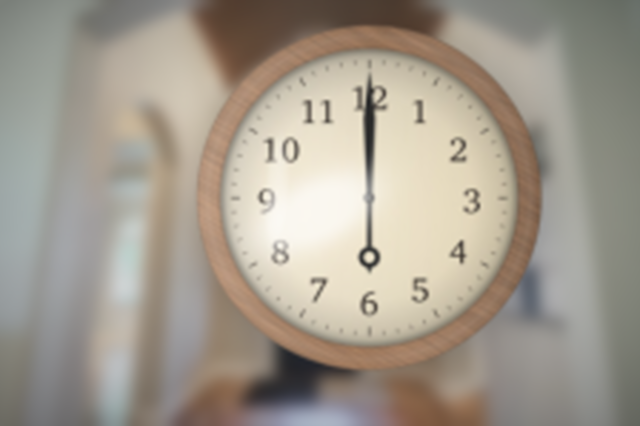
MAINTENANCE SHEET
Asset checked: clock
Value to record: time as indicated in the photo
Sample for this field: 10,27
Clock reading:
6,00
